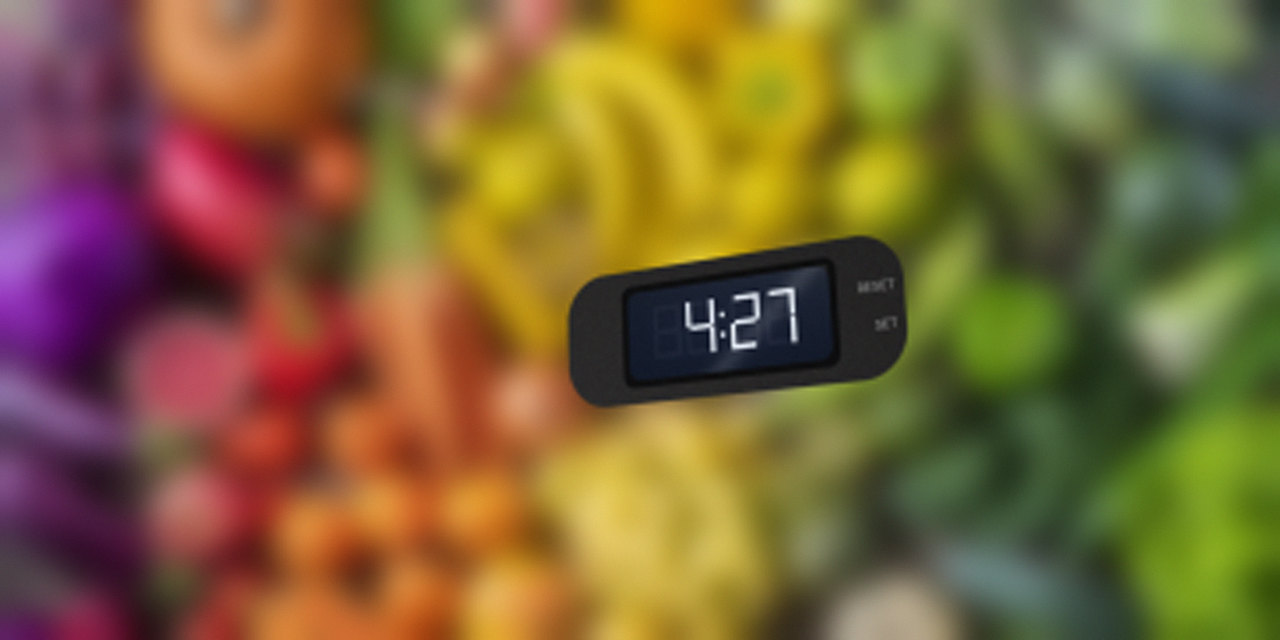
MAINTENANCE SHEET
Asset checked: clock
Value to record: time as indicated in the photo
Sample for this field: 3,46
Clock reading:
4,27
